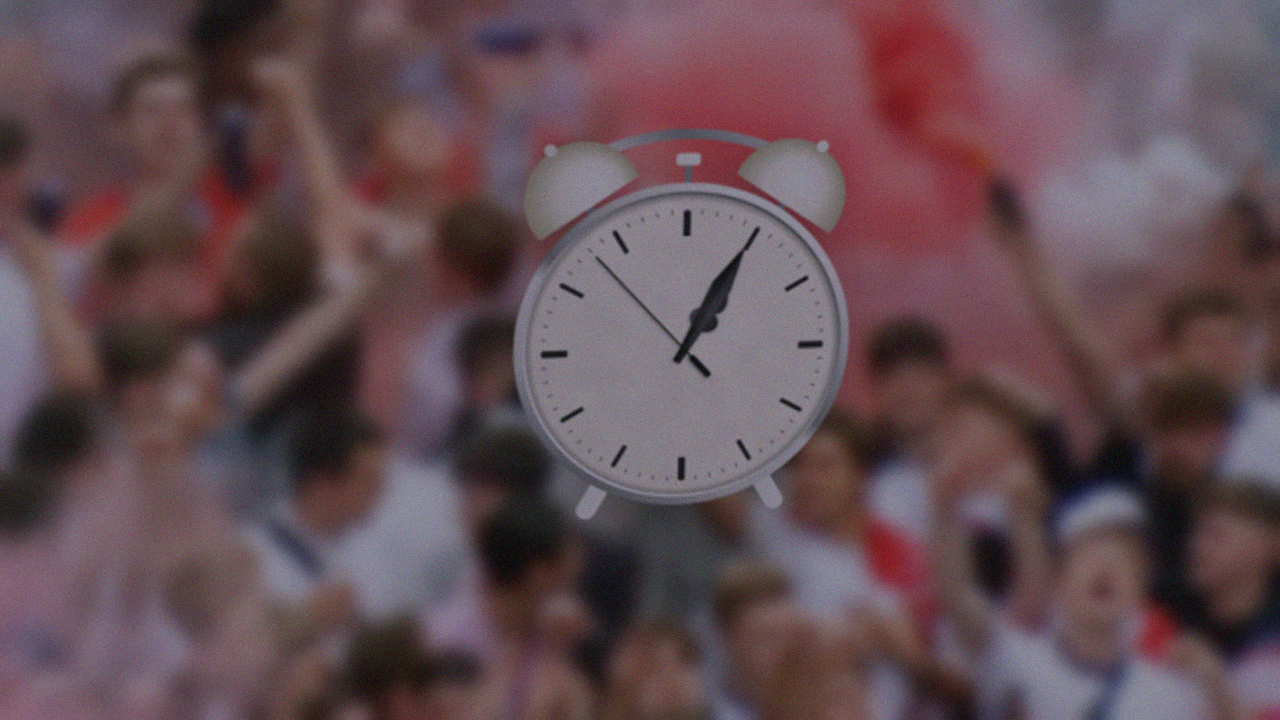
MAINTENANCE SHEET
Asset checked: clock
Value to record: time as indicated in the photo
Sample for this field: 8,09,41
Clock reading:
1,04,53
